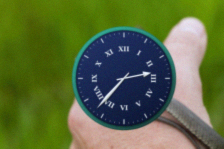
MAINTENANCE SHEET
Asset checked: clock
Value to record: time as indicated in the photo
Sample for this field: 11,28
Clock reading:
2,37
